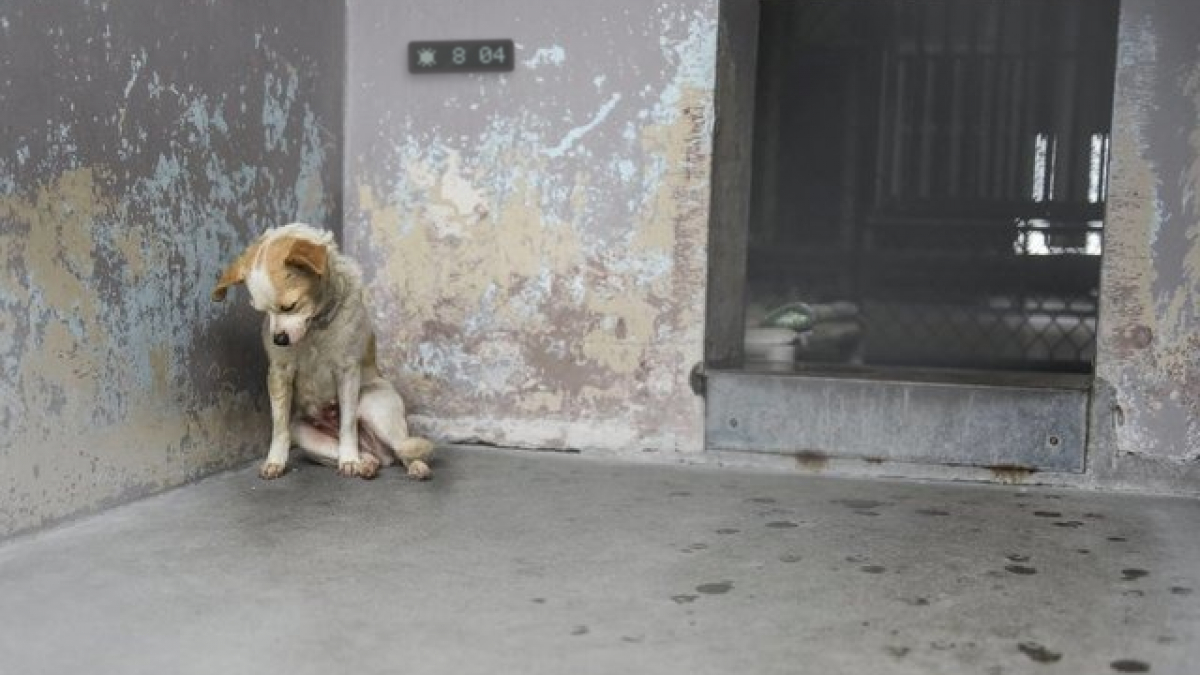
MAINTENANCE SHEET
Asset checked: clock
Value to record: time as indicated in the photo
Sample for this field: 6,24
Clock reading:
8,04
